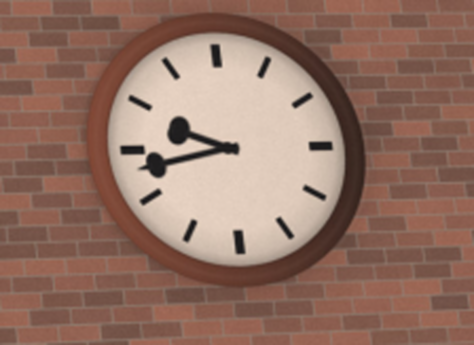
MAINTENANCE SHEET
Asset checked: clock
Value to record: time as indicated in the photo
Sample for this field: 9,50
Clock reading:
9,43
